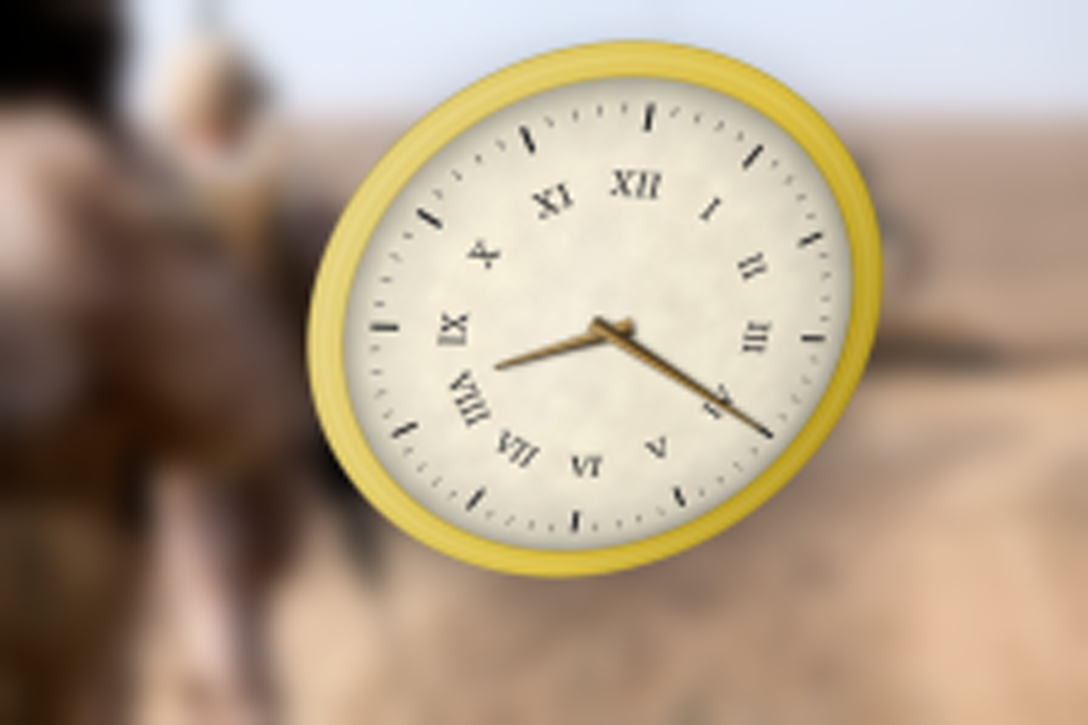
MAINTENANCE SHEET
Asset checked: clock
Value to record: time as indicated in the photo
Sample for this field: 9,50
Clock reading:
8,20
